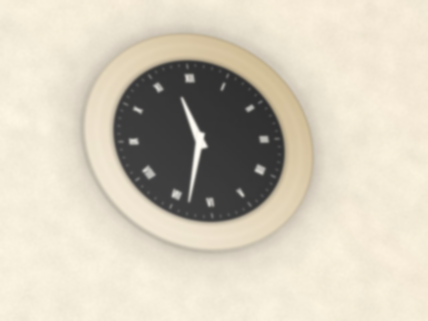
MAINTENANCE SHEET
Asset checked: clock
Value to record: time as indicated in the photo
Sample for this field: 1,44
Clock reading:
11,33
